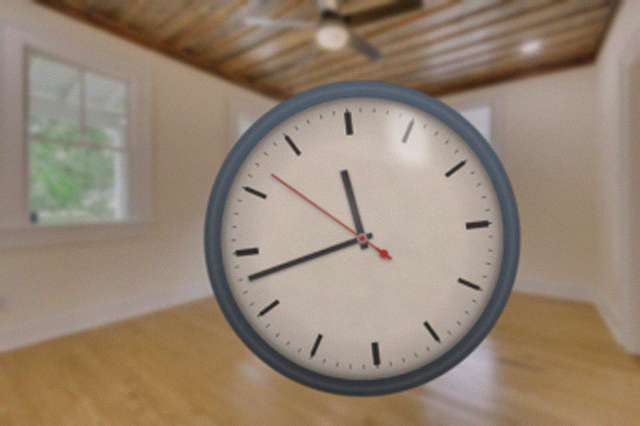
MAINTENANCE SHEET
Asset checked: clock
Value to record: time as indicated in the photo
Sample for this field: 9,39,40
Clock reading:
11,42,52
